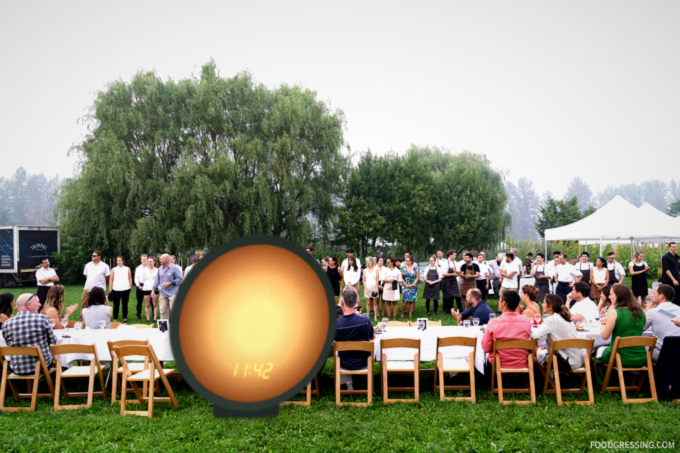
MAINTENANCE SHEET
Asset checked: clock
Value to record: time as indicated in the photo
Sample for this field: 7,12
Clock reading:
11,42
